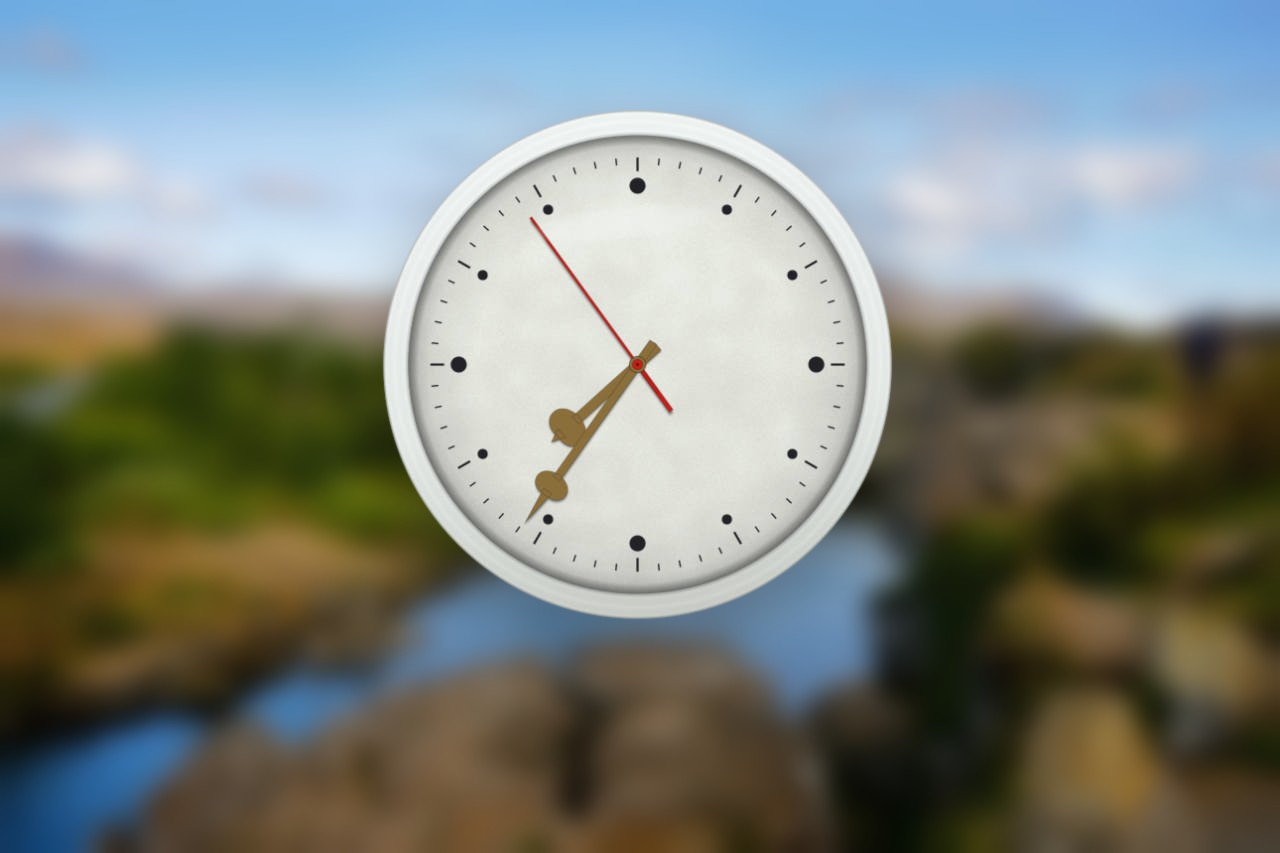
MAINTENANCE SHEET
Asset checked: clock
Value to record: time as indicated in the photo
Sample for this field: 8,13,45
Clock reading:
7,35,54
